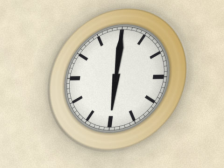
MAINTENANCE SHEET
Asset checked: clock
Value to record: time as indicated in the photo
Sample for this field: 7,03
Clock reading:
6,00
